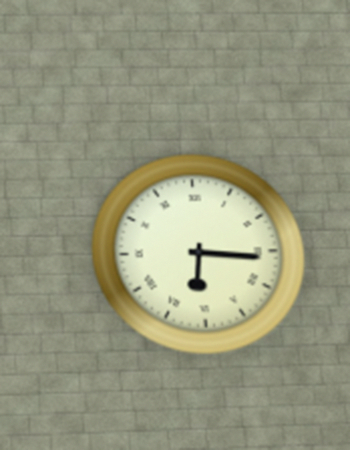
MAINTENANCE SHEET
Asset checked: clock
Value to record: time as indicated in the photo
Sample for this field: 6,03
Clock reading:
6,16
